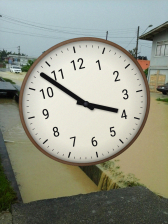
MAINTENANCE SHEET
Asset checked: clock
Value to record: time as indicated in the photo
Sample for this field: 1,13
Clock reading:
3,53
